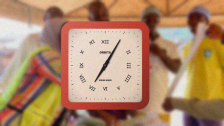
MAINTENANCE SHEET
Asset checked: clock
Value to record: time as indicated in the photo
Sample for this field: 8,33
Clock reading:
7,05
